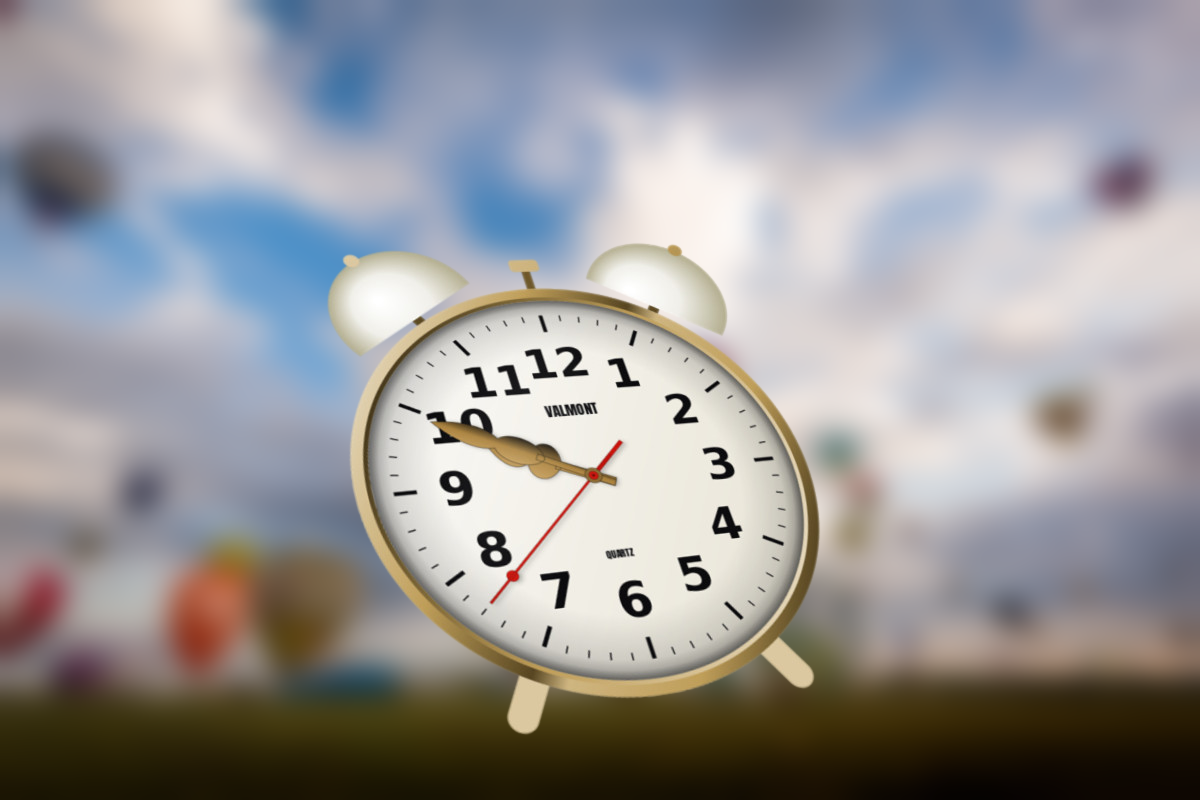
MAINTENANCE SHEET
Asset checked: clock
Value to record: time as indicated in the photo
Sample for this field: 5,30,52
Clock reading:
9,49,38
